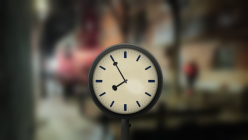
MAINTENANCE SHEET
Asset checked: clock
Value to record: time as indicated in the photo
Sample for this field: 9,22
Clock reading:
7,55
